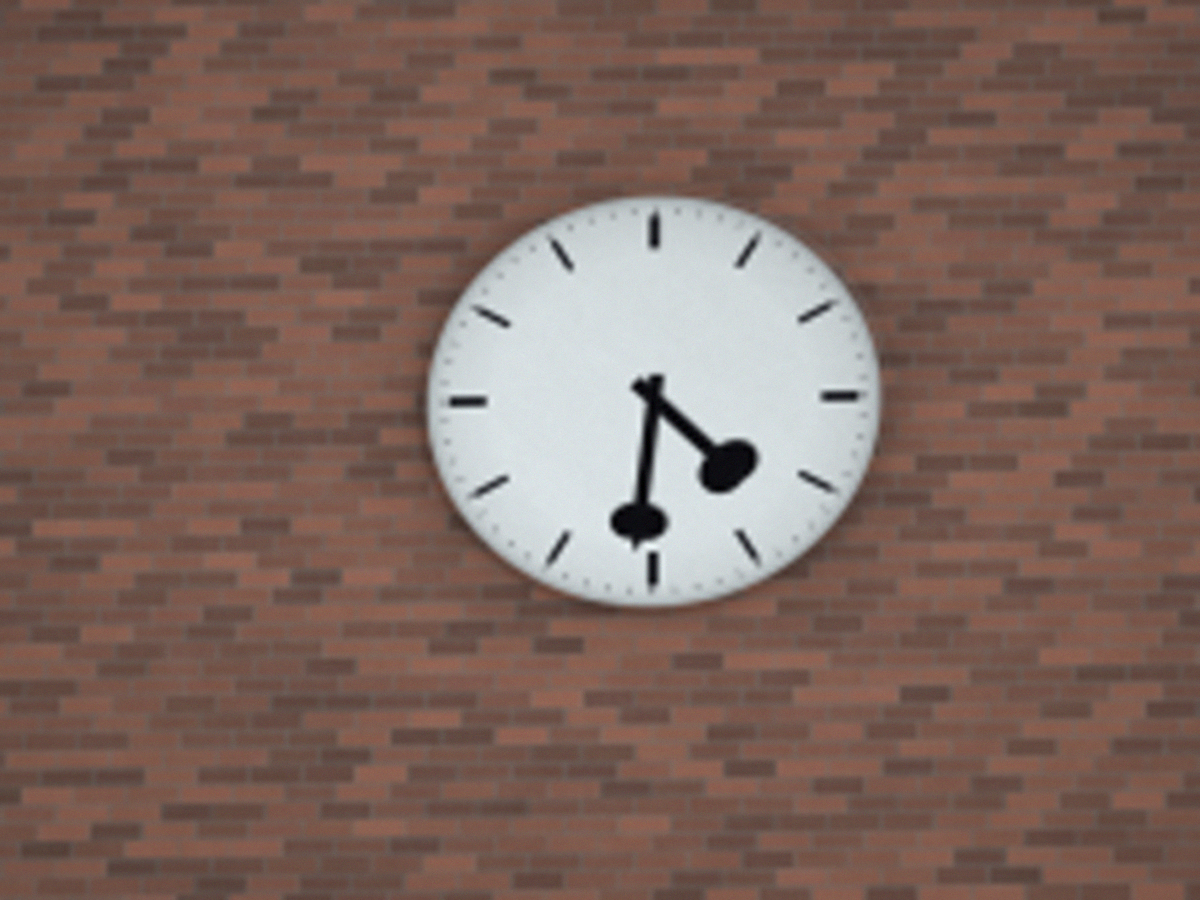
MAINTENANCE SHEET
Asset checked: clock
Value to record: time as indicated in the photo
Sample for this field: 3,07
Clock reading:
4,31
